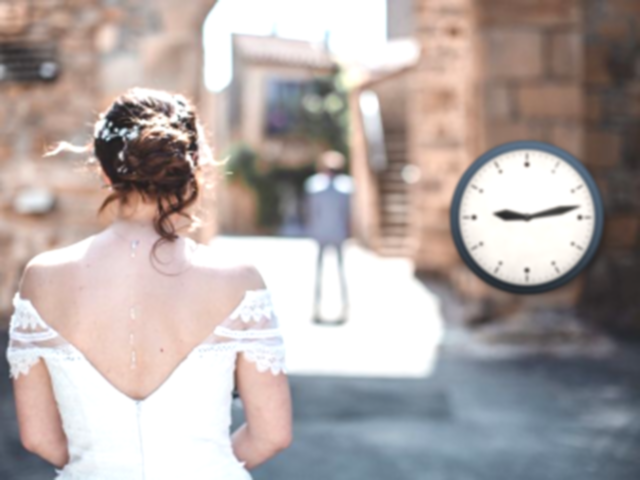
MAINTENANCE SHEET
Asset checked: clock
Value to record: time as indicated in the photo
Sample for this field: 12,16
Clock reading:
9,13
